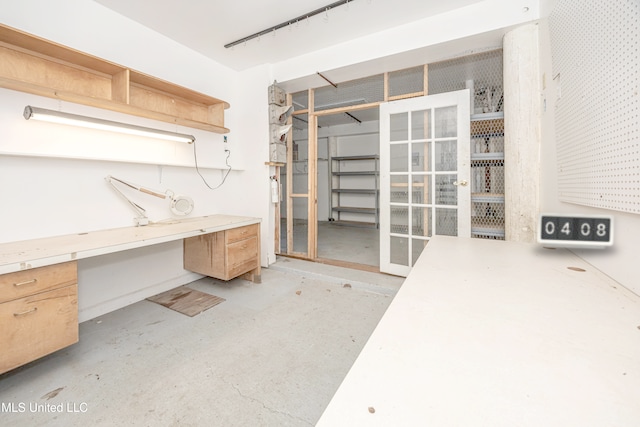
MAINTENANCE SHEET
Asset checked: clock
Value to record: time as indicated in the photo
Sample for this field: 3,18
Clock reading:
4,08
